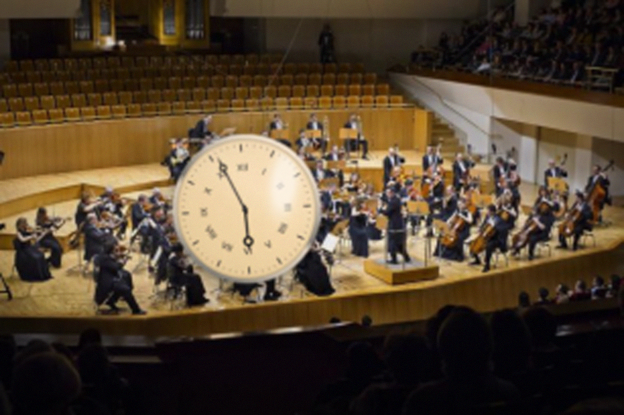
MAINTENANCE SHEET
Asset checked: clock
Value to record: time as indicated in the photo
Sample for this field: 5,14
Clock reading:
5,56
